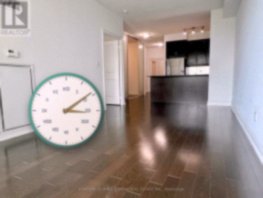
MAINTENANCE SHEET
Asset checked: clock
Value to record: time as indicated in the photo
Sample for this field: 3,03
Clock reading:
3,09
